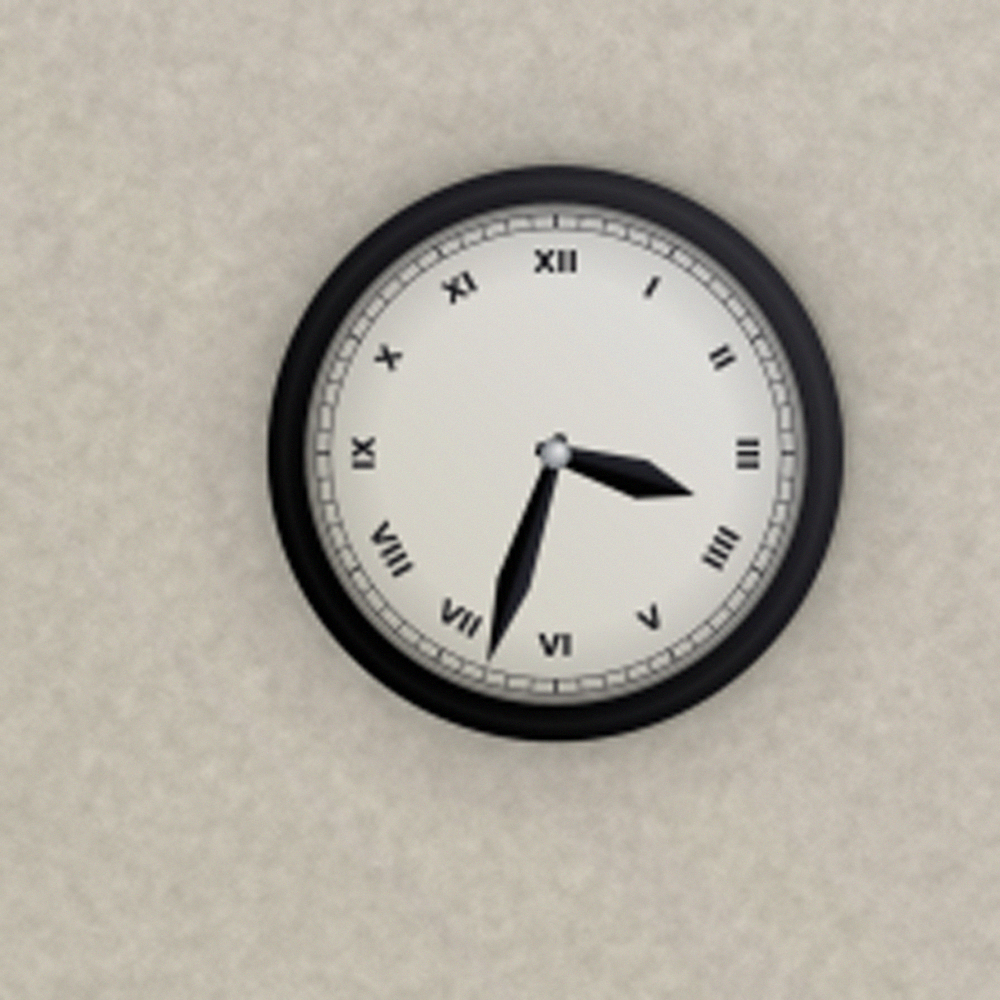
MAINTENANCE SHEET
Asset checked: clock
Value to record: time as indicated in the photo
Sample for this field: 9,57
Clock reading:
3,33
